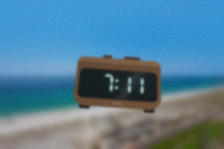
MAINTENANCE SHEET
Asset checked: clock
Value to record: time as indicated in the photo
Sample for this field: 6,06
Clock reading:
7,11
